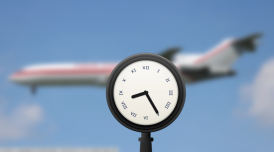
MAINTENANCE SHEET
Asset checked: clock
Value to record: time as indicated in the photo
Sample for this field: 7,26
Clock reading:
8,25
